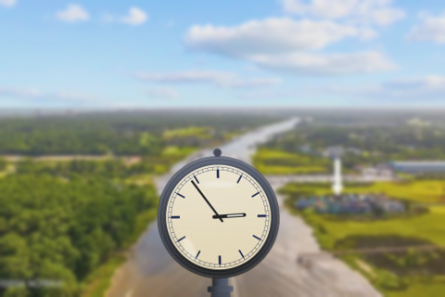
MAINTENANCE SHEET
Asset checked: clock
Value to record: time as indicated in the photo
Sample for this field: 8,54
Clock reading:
2,54
